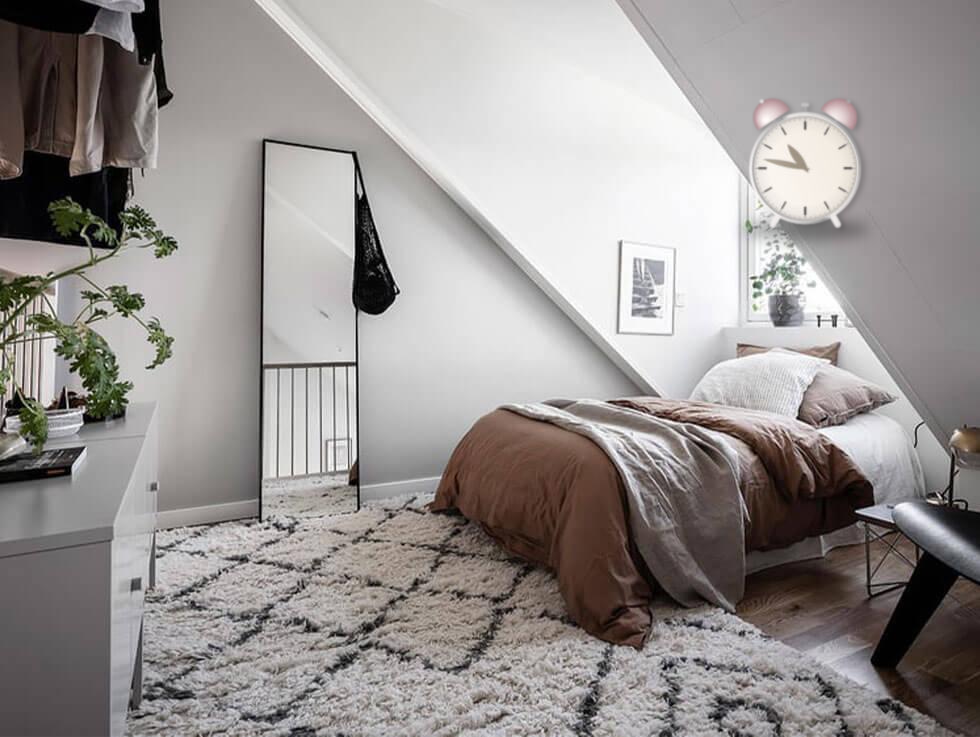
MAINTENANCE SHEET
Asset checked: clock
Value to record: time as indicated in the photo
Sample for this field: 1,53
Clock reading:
10,47
